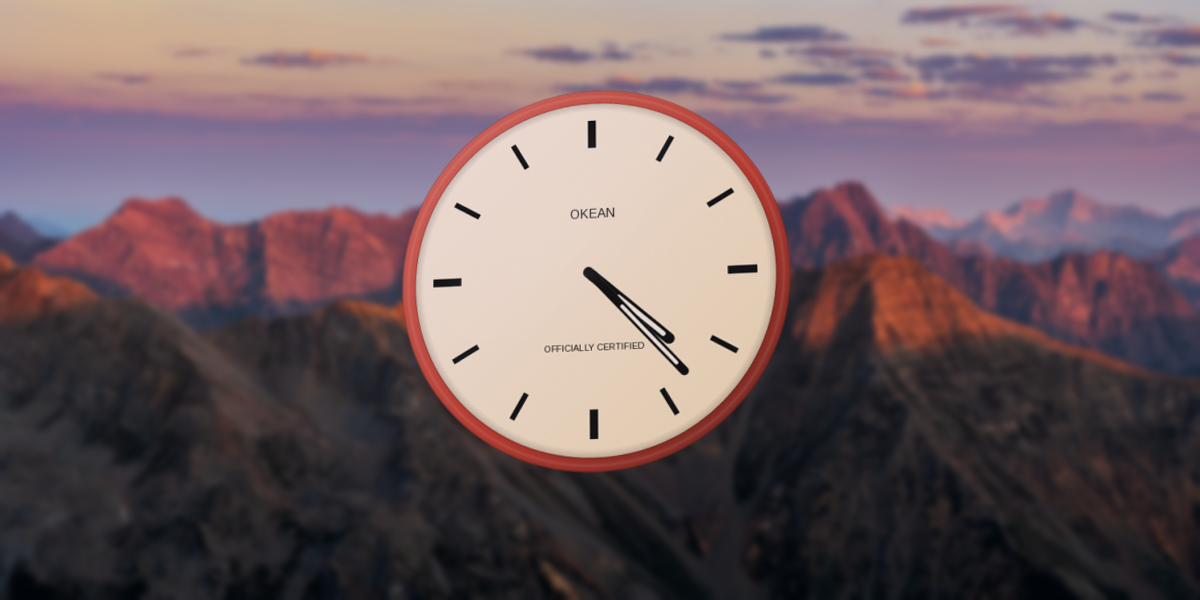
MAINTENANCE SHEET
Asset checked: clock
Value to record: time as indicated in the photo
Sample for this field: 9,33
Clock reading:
4,23
